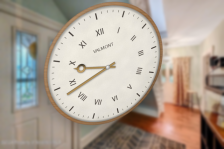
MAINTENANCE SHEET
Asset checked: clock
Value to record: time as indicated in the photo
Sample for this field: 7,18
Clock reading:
9,43
